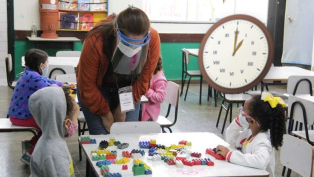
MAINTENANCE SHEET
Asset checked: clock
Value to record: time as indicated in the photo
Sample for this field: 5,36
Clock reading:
1,00
